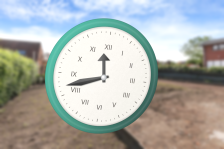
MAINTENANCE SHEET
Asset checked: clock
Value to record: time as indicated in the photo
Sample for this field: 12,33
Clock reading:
11,42
